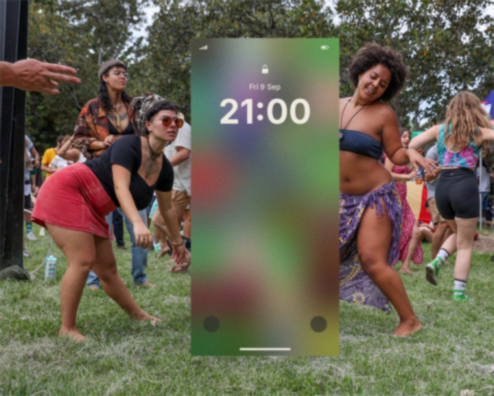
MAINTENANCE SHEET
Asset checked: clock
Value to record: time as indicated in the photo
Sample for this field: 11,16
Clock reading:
21,00
